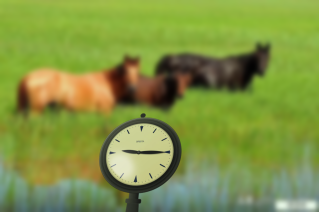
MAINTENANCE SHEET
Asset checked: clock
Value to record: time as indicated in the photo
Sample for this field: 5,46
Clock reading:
9,15
